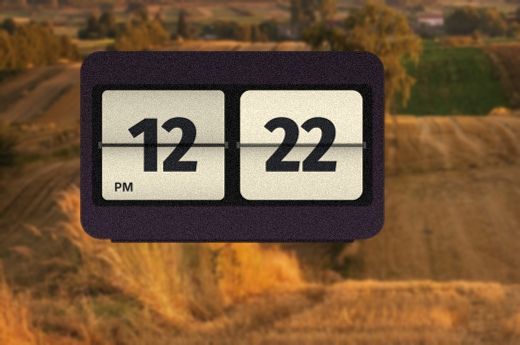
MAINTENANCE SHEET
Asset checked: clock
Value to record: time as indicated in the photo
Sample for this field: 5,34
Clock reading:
12,22
